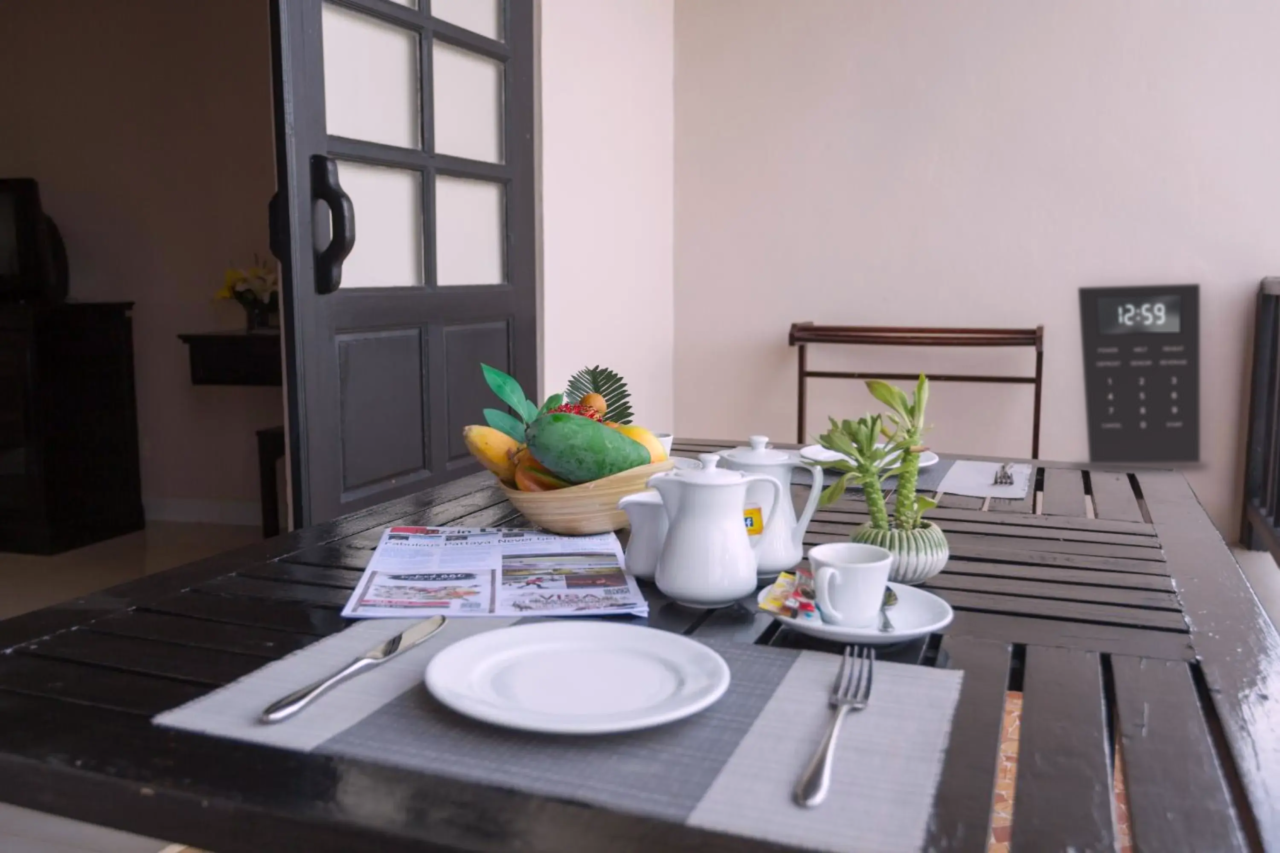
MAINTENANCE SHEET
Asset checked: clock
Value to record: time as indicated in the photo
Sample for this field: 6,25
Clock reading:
12,59
